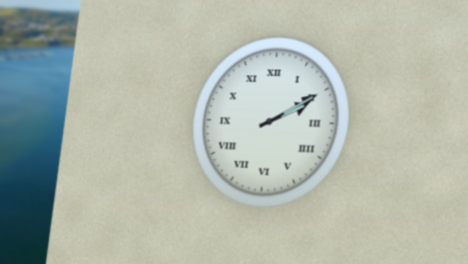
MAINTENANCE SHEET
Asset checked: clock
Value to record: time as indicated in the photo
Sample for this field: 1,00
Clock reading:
2,10
